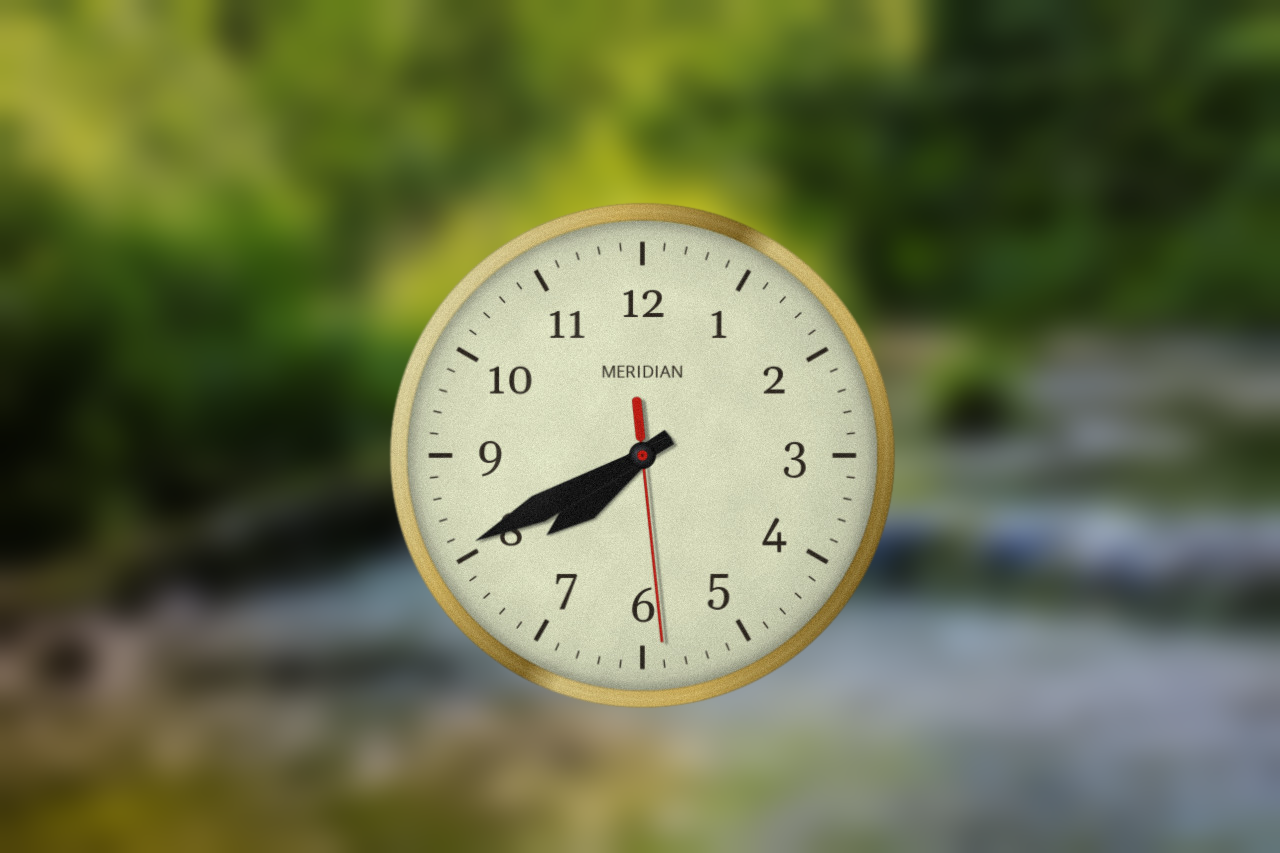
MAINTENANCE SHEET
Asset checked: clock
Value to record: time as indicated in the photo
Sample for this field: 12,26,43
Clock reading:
7,40,29
